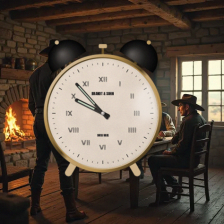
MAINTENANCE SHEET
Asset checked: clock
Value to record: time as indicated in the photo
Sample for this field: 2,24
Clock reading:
9,53
